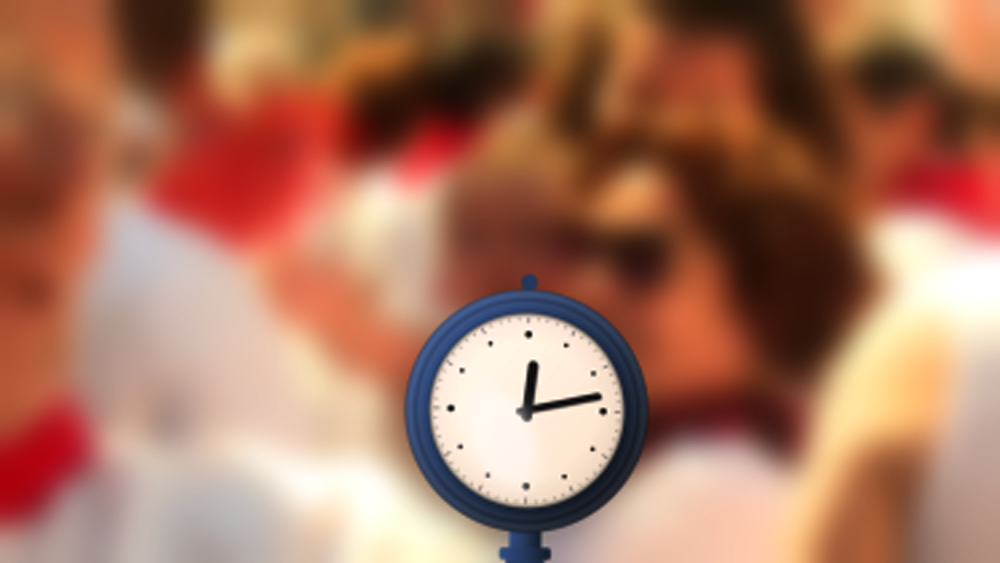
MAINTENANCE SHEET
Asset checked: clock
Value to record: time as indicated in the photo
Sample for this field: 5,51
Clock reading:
12,13
